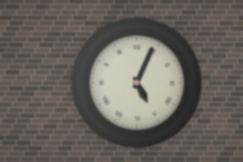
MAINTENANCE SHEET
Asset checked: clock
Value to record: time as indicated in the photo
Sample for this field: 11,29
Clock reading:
5,04
